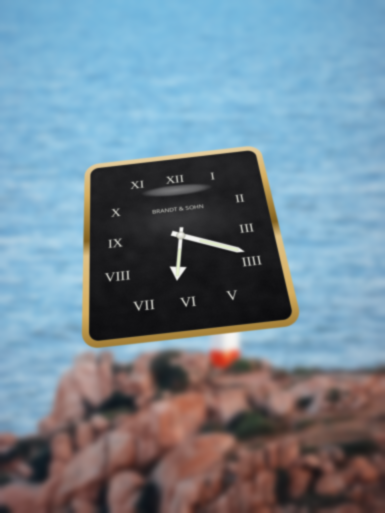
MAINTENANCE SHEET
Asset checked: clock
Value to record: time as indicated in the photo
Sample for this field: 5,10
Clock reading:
6,19
